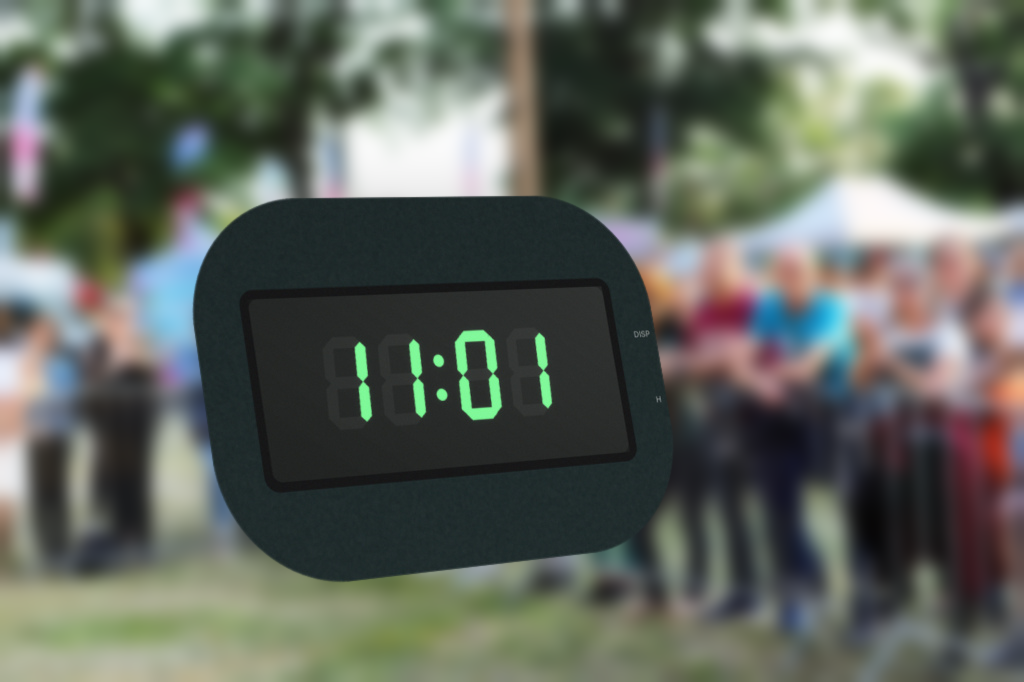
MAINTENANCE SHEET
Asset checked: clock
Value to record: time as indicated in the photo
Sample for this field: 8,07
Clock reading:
11,01
